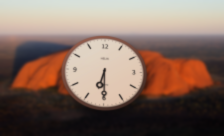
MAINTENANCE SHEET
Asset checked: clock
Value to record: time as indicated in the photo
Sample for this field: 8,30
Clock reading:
6,30
